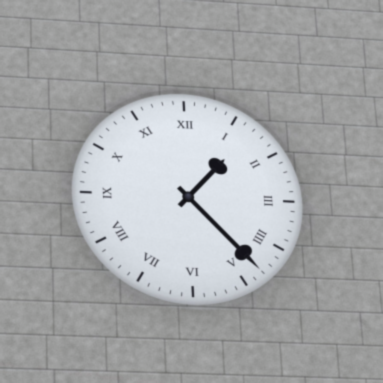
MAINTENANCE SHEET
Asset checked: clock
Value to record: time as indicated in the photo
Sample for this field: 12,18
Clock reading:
1,23
